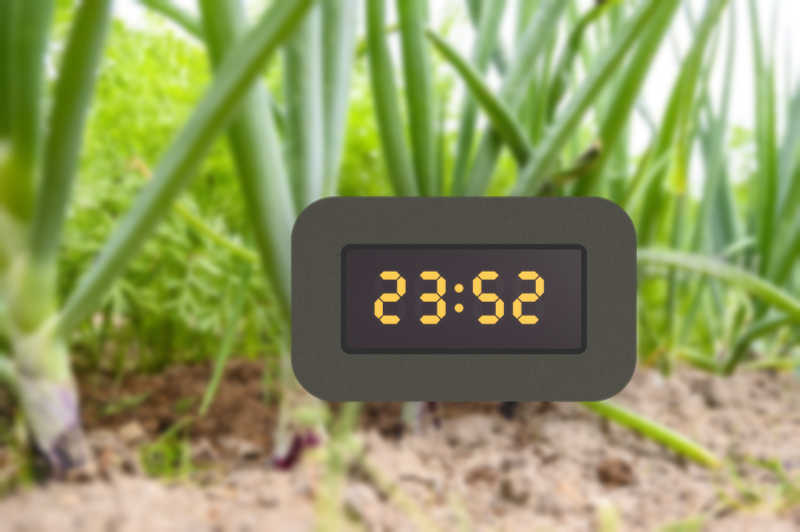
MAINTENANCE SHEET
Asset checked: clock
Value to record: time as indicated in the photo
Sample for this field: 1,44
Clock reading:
23,52
